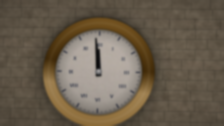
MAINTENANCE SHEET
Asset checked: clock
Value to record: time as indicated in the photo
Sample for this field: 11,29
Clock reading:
11,59
